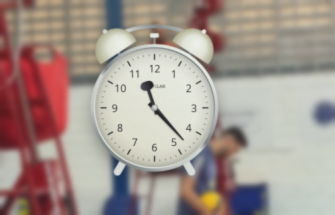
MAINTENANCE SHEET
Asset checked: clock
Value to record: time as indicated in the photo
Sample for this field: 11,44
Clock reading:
11,23
